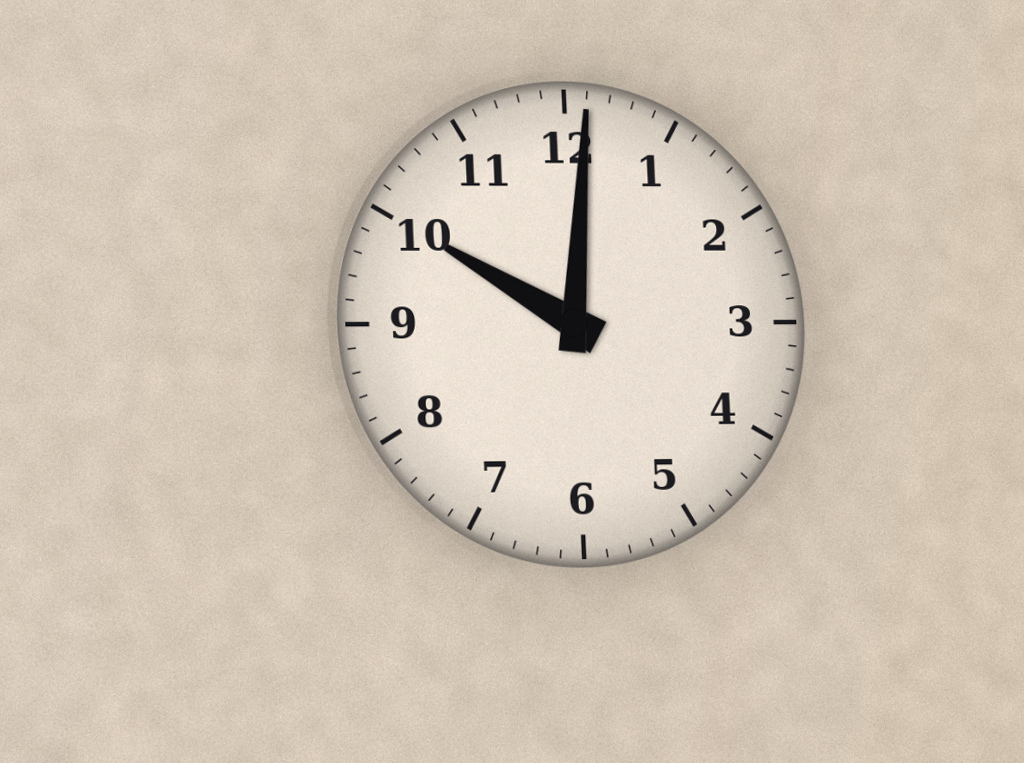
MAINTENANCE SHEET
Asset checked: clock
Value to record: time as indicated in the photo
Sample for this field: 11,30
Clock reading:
10,01
